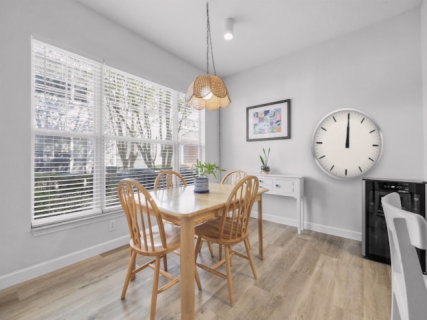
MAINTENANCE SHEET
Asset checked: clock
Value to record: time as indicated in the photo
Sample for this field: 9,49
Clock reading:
12,00
